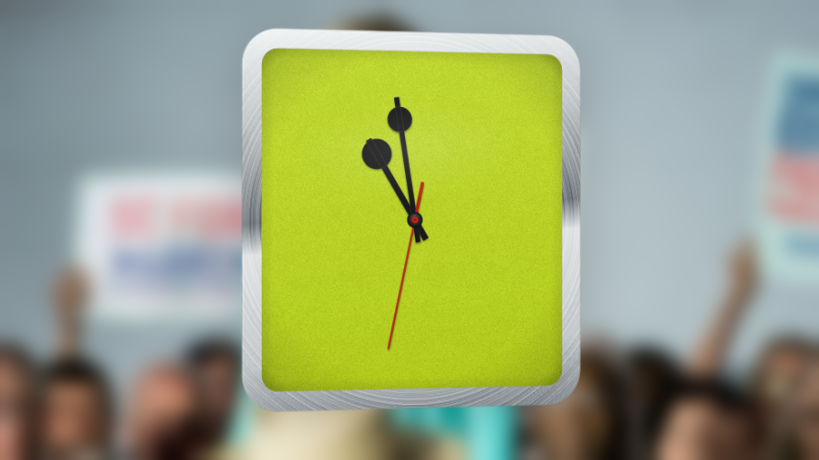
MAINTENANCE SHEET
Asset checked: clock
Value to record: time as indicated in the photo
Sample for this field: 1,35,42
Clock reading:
10,58,32
